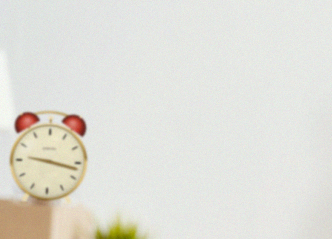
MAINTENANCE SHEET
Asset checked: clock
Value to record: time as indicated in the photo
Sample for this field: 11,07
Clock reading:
9,17
